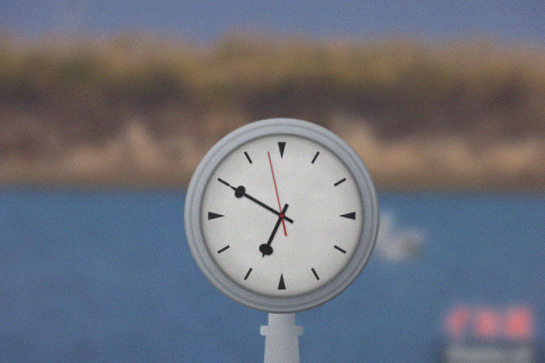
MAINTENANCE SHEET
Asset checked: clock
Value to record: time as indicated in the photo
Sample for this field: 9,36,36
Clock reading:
6,49,58
